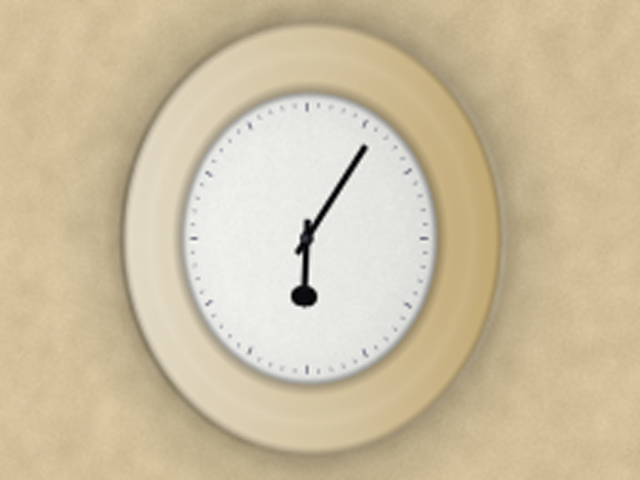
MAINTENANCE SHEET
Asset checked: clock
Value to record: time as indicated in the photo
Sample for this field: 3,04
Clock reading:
6,06
